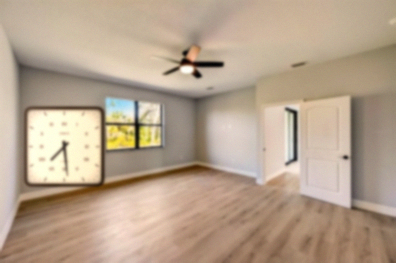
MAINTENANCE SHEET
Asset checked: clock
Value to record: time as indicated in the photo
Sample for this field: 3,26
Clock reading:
7,29
